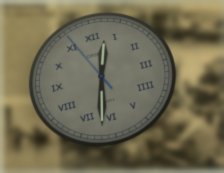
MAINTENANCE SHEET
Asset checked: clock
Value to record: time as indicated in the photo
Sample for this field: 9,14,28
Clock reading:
12,31,56
